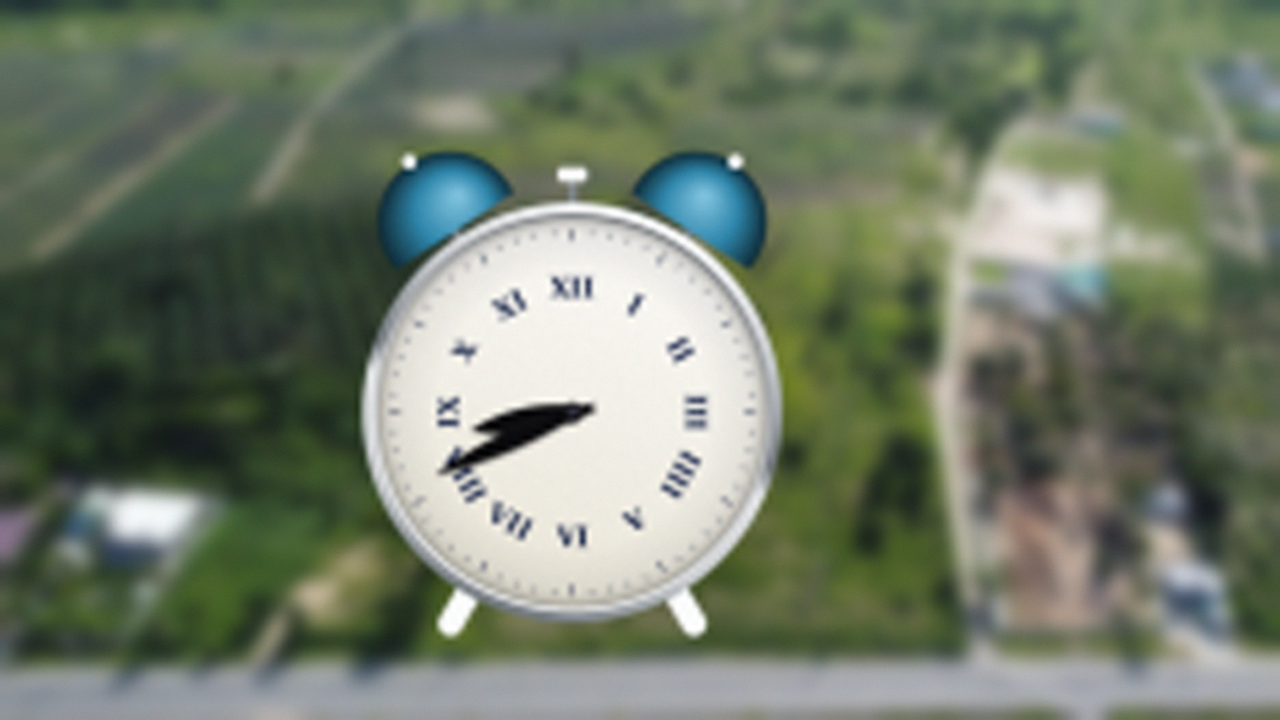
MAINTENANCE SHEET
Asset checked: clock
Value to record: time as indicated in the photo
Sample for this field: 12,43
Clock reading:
8,41
